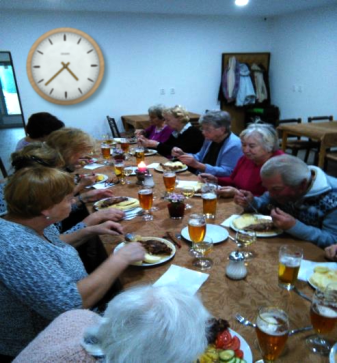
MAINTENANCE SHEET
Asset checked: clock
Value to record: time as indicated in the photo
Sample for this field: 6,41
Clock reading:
4,38
